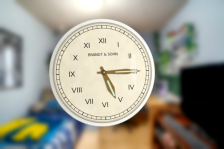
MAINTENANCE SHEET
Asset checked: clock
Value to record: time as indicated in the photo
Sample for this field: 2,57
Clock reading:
5,15
